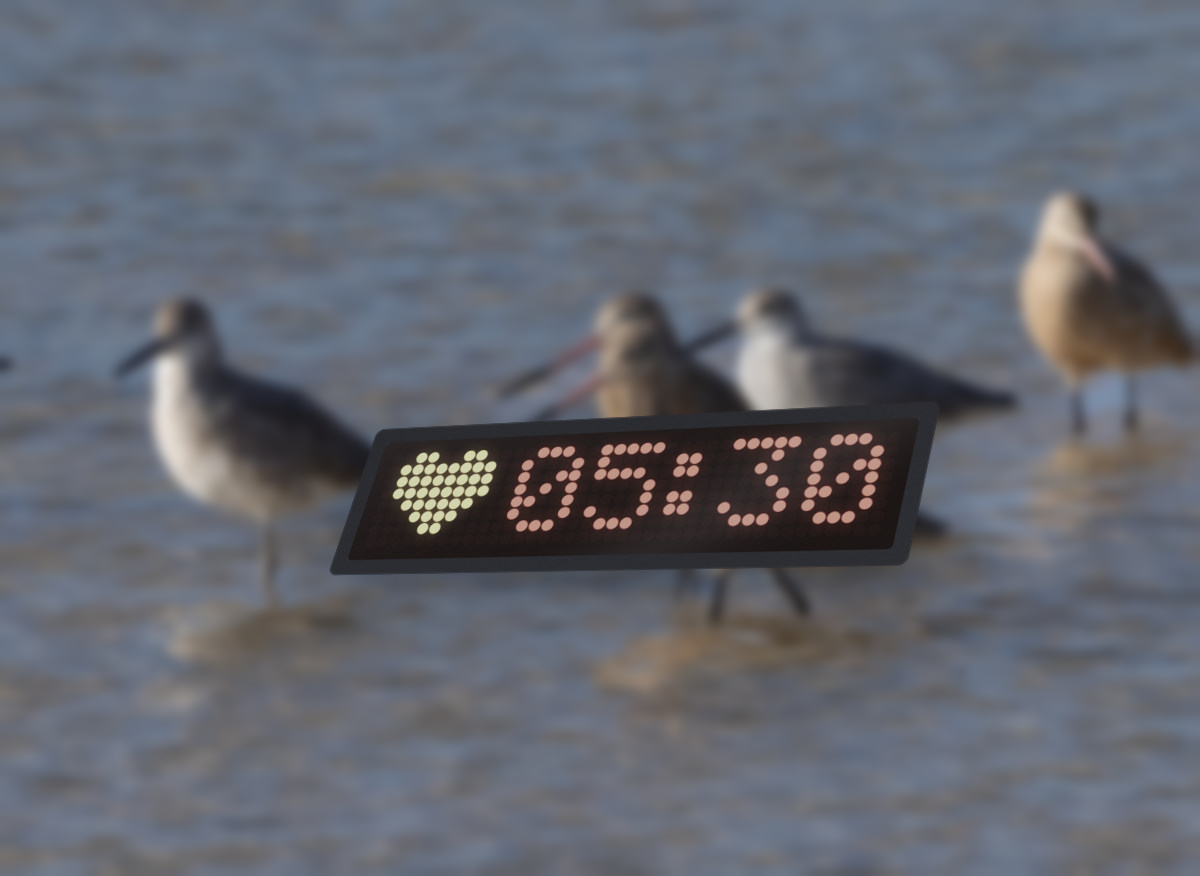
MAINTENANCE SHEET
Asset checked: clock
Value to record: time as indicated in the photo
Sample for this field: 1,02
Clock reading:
5,30
